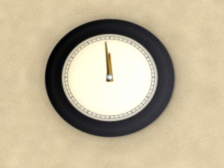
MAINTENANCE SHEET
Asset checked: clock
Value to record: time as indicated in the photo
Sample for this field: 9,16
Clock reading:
11,59
